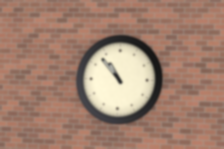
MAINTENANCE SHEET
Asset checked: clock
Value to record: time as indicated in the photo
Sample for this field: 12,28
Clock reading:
10,53
